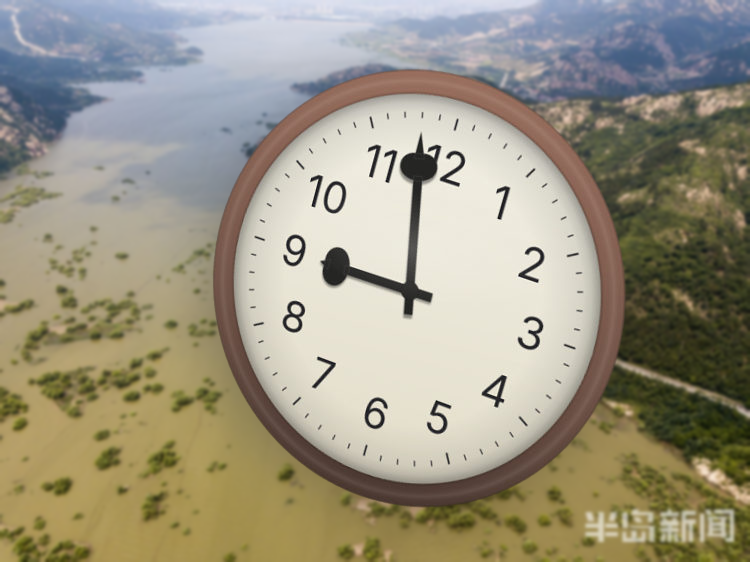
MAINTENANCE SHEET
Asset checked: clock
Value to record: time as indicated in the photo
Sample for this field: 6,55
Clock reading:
8,58
